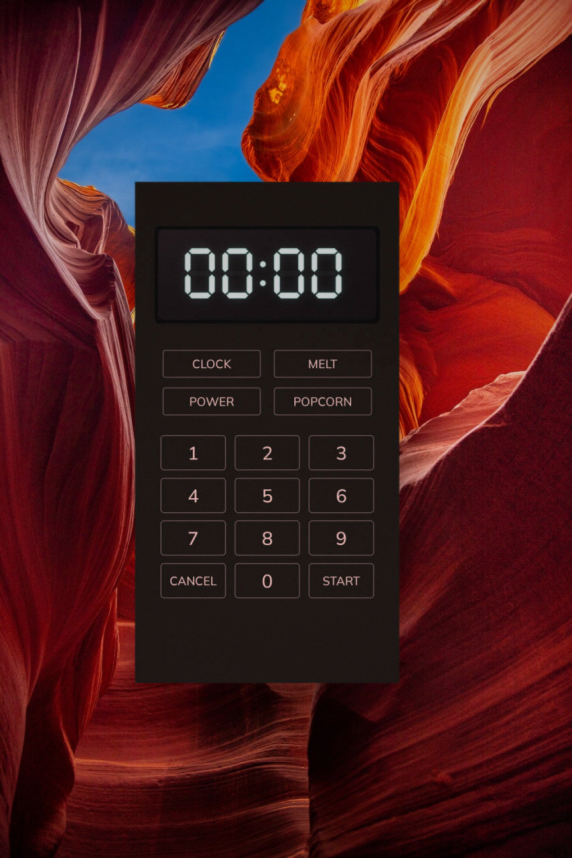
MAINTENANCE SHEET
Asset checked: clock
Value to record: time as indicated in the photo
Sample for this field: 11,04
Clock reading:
0,00
